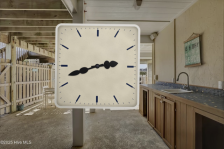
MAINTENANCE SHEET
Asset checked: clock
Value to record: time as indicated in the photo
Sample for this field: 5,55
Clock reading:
2,42
